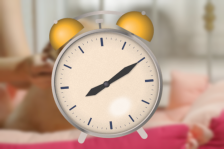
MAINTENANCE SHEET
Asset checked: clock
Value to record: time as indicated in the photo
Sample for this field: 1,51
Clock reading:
8,10
